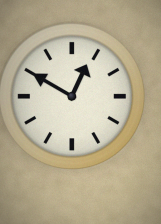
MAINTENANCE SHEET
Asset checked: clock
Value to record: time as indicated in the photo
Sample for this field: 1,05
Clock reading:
12,50
